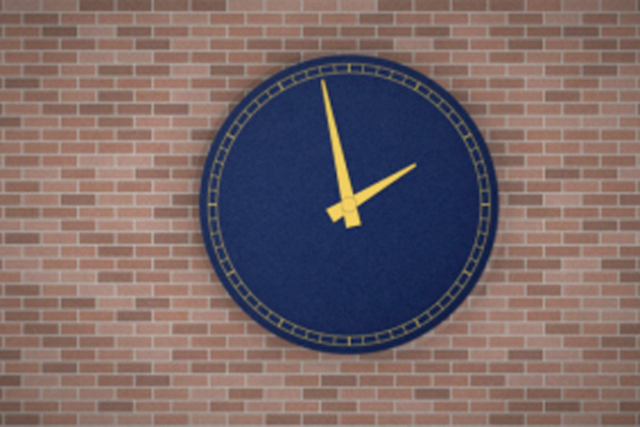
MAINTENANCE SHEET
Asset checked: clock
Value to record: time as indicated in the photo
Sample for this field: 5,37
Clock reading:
1,58
